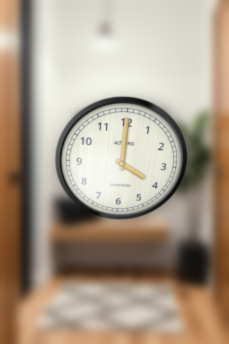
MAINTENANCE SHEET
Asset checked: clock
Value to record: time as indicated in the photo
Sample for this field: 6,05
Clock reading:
4,00
